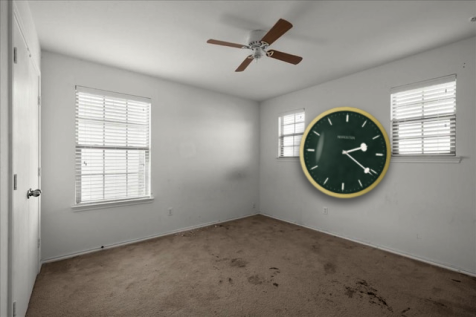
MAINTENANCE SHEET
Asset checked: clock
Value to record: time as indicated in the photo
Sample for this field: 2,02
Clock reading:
2,21
